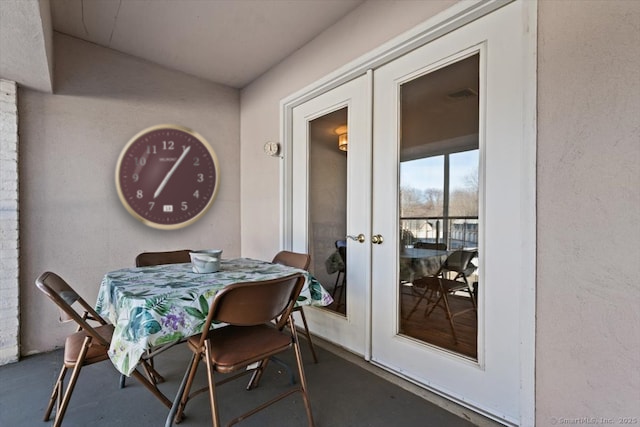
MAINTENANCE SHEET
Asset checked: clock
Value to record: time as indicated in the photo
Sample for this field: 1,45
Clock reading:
7,06
